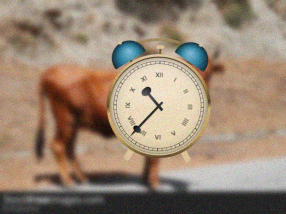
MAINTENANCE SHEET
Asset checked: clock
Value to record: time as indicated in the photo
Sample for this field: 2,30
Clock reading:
10,37
